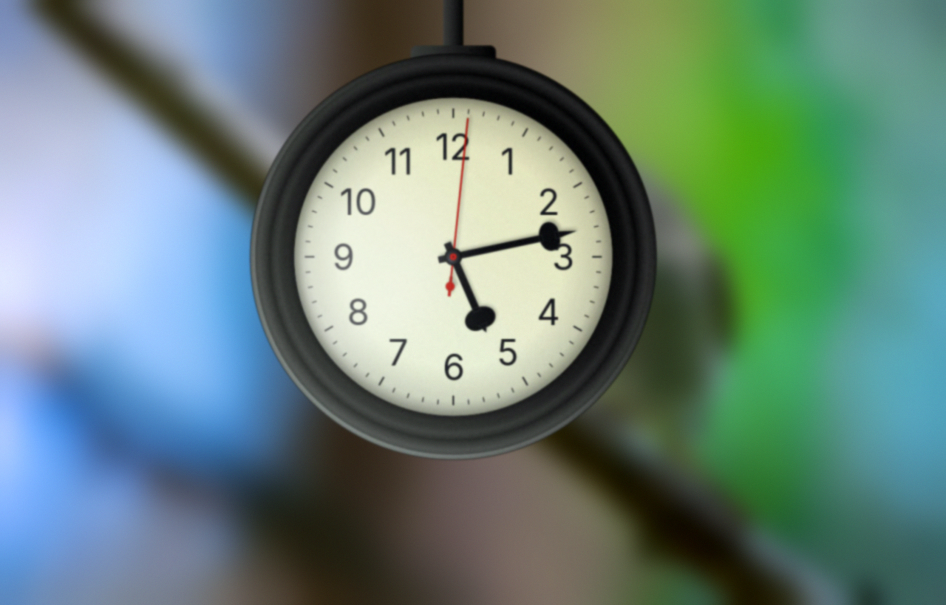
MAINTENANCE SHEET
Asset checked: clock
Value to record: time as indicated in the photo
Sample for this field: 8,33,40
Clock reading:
5,13,01
